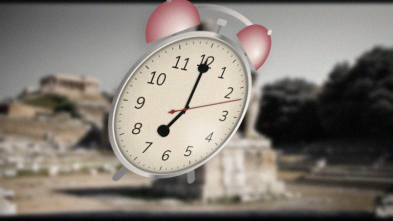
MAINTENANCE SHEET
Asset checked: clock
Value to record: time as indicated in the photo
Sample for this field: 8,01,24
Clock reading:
7,00,12
